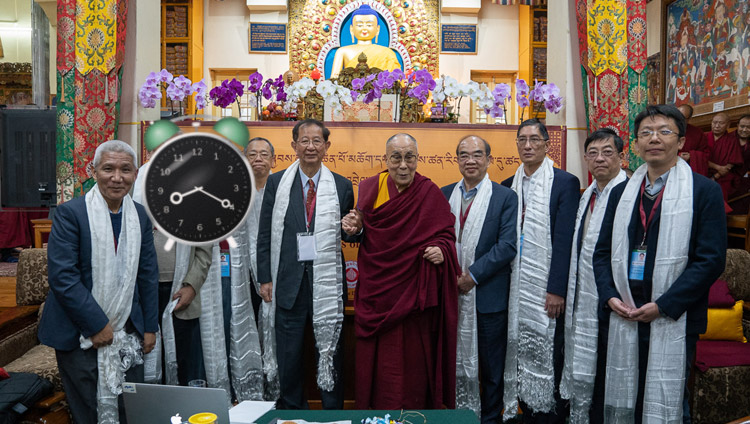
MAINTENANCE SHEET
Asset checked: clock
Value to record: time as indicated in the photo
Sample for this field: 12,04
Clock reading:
8,20
